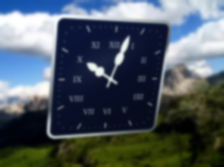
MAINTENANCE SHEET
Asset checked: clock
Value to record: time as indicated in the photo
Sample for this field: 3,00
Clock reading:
10,03
